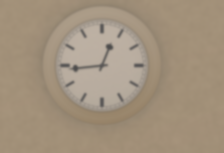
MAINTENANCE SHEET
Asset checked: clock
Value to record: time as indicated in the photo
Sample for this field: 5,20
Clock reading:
12,44
